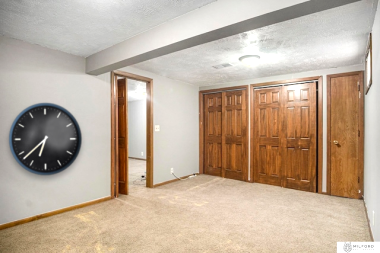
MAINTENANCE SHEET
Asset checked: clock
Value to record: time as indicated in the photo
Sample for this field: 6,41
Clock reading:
6,38
